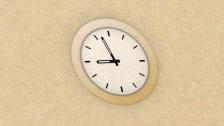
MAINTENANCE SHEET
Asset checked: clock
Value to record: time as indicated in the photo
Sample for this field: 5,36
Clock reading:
8,57
